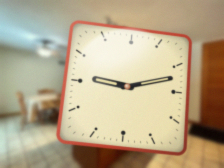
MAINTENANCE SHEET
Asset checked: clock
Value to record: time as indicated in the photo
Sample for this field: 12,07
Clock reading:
9,12
